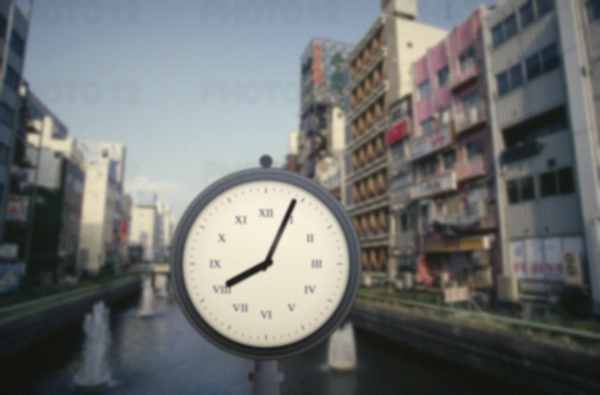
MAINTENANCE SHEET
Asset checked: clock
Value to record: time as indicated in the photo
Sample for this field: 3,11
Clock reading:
8,04
